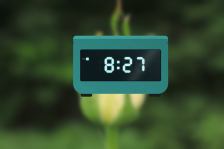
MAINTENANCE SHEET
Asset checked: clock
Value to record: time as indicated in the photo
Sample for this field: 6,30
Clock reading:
8,27
